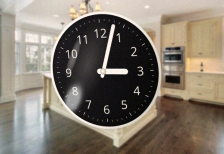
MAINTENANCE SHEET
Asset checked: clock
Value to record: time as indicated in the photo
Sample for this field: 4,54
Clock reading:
3,03
